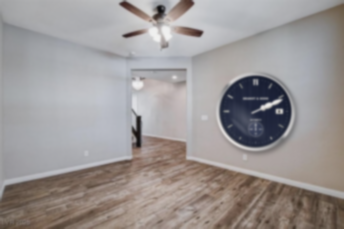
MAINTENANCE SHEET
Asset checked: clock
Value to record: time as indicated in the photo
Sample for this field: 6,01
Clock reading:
2,11
